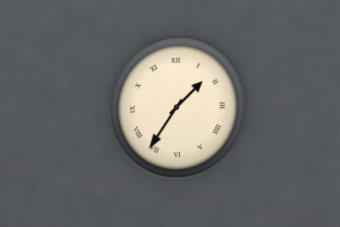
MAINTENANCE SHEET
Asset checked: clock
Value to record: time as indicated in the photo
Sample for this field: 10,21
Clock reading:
1,36
